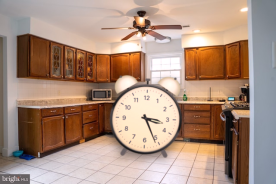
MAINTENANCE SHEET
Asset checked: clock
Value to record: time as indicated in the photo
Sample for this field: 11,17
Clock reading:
3,26
